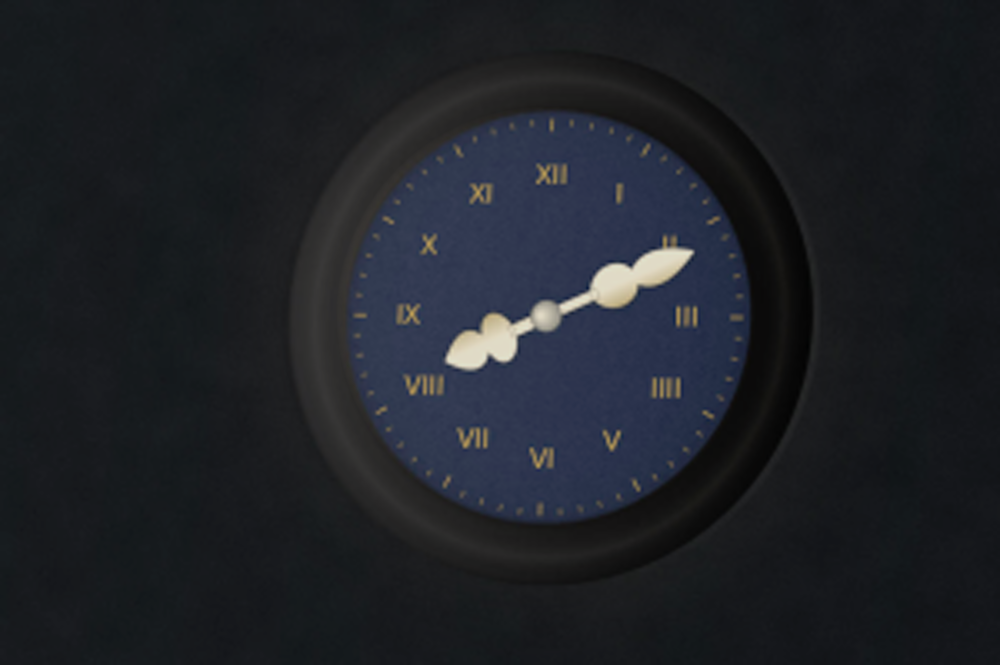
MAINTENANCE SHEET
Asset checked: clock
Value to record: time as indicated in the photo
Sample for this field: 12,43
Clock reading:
8,11
